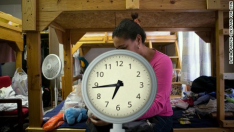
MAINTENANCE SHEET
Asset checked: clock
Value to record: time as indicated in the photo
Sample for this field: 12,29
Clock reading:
6,44
